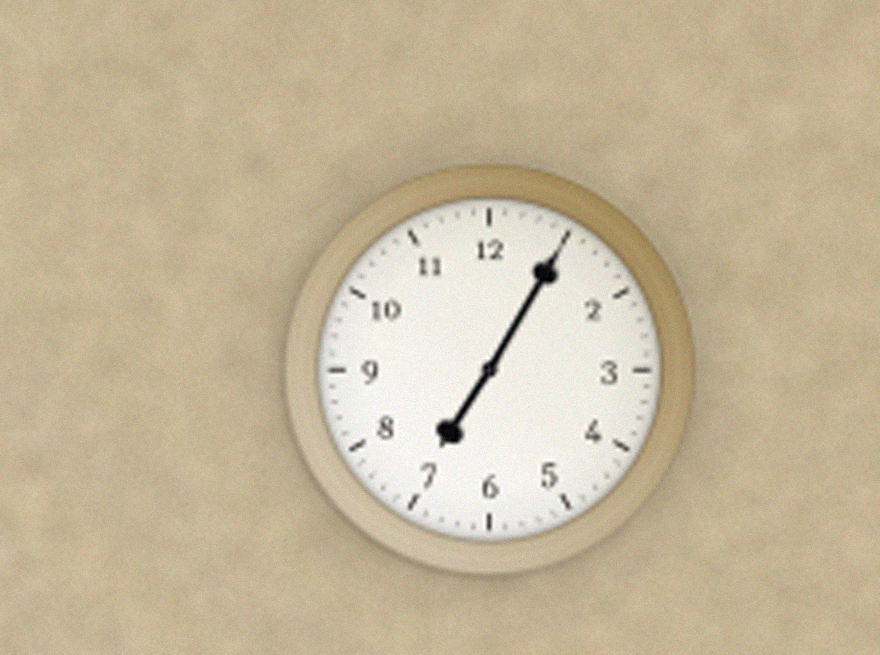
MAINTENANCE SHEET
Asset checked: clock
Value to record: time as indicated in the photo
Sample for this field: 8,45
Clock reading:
7,05
